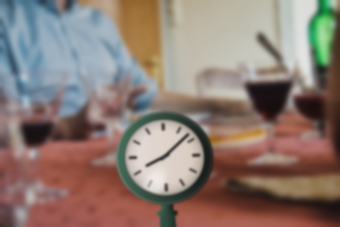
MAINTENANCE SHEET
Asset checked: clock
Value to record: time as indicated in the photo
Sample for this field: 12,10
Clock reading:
8,08
